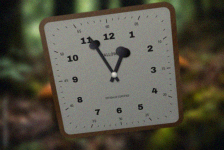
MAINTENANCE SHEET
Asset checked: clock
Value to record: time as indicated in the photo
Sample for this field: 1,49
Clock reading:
12,56
